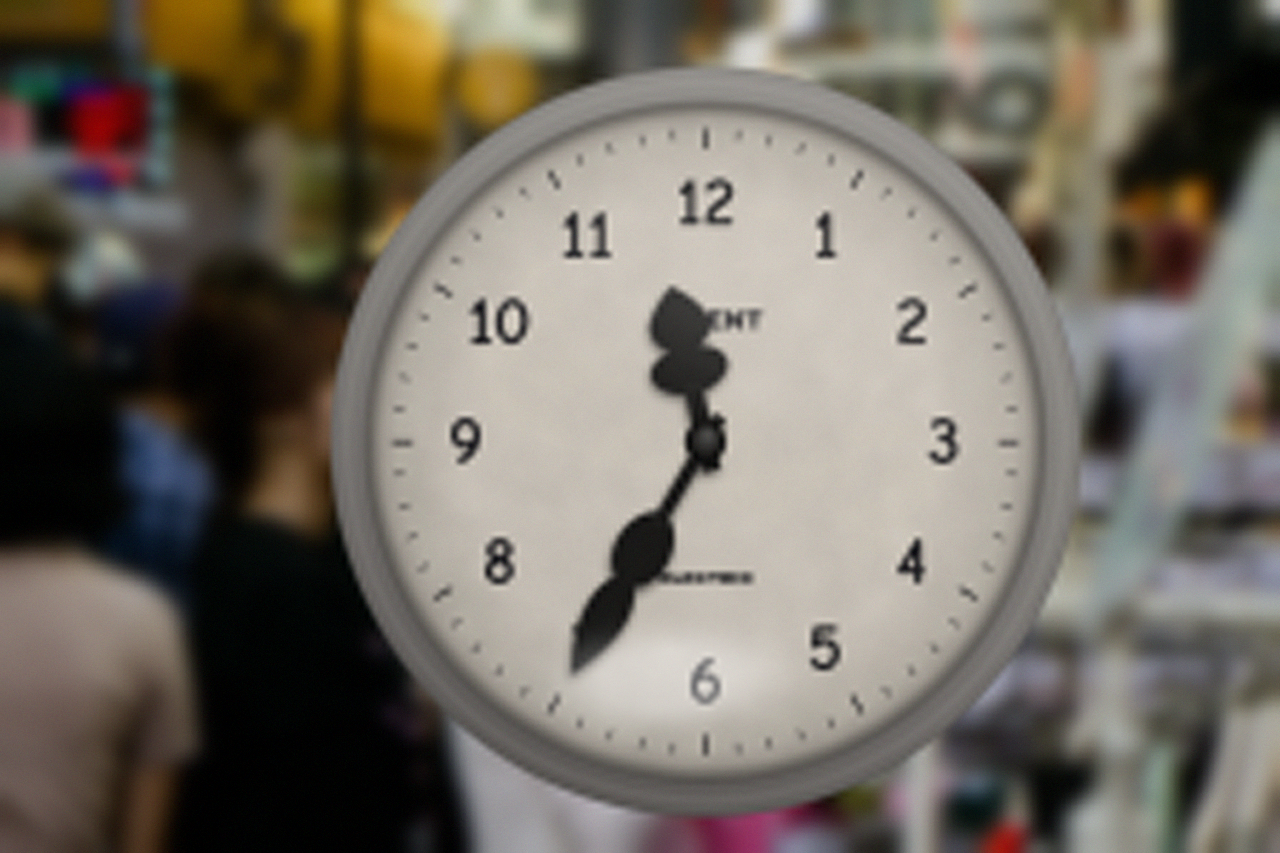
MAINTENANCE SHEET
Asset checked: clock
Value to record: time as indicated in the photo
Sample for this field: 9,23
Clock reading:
11,35
